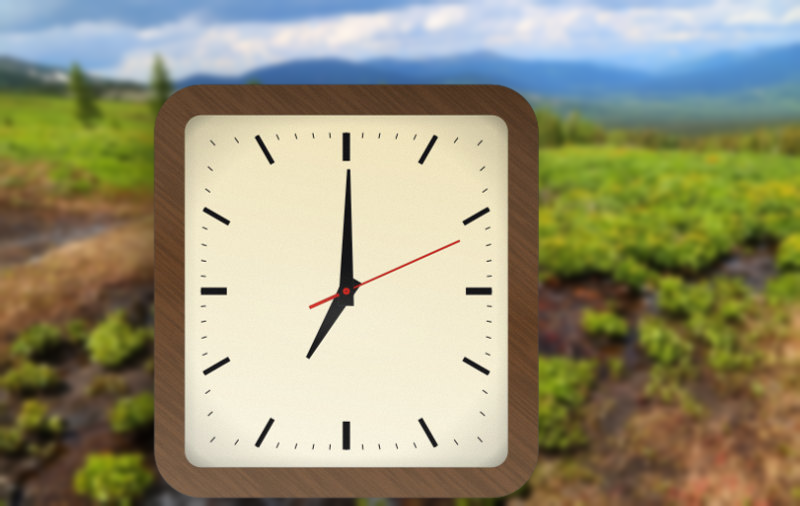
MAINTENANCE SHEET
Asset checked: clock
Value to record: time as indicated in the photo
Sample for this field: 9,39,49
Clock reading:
7,00,11
